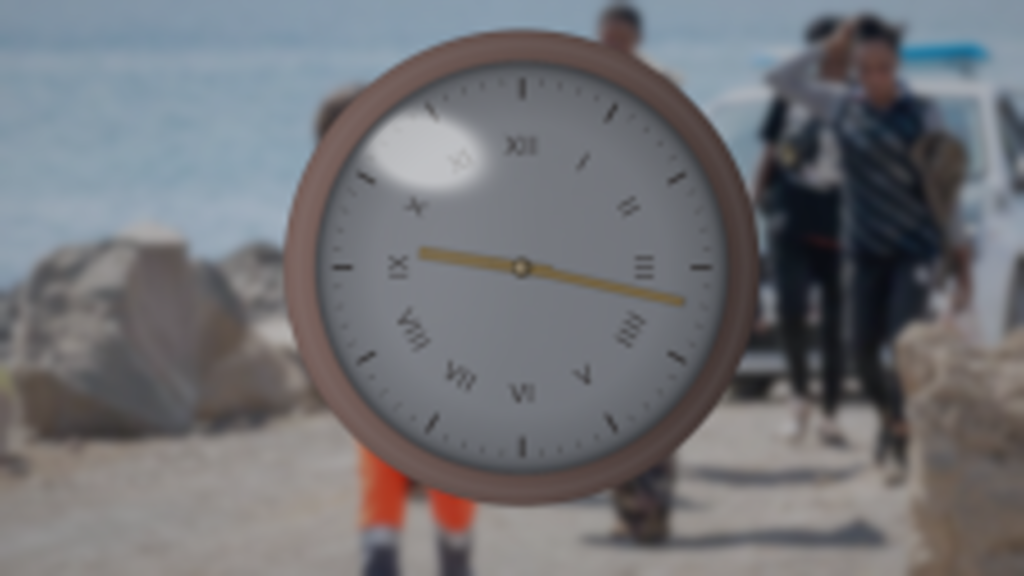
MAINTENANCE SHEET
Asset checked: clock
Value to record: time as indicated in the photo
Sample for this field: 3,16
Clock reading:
9,17
